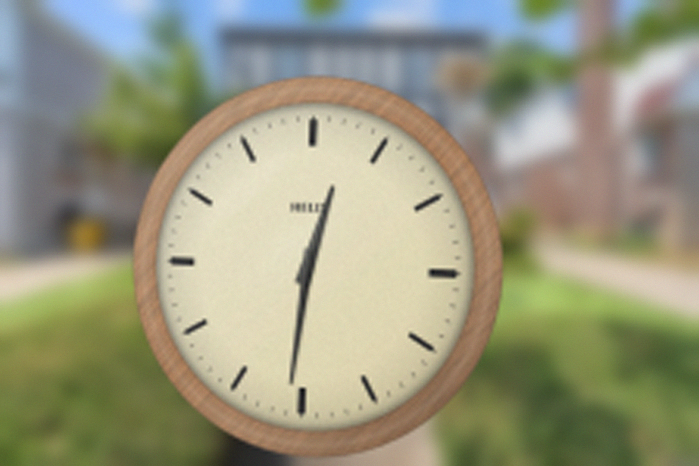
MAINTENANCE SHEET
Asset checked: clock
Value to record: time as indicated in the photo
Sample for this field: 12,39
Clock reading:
12,31
